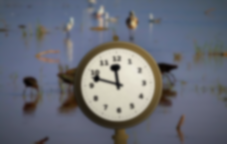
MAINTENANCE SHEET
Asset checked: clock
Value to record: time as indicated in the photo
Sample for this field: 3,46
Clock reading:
11,48
